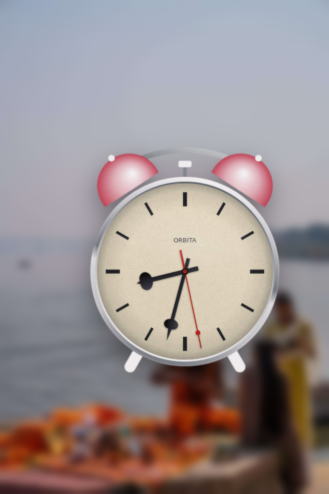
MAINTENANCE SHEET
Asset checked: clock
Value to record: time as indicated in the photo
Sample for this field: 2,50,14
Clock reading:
8,32,28
